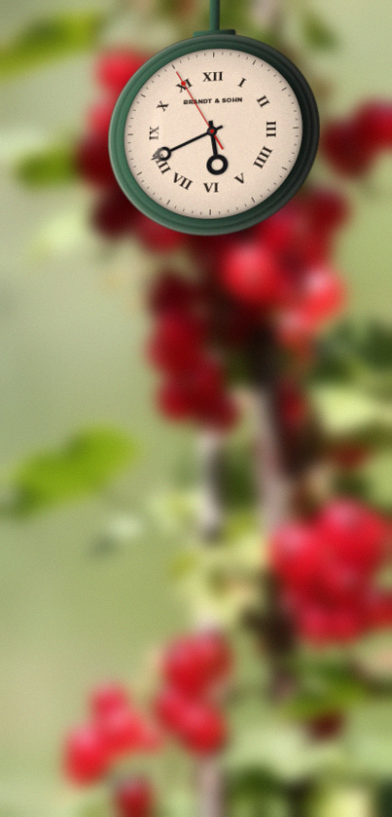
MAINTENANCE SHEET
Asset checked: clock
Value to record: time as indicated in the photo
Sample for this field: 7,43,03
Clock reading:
5,40,55
